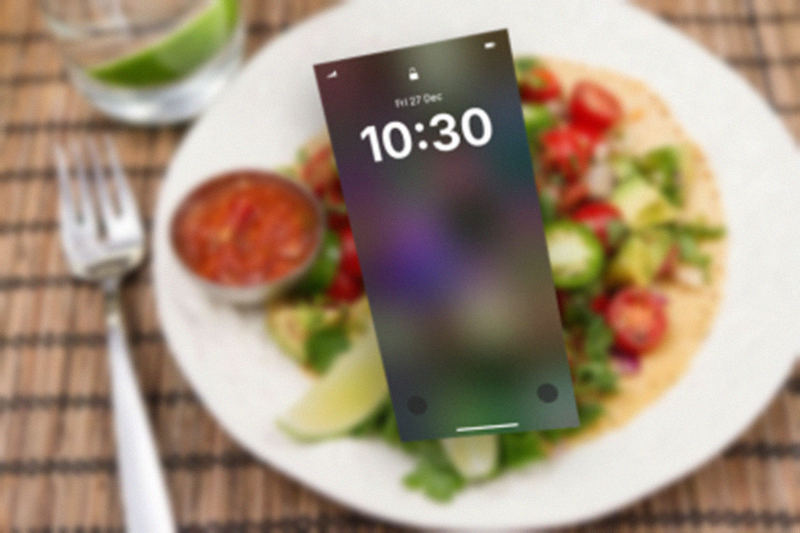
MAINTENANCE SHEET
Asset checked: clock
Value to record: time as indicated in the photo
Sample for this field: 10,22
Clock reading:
10,30
